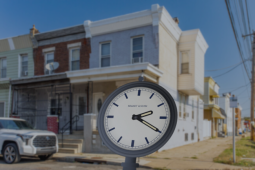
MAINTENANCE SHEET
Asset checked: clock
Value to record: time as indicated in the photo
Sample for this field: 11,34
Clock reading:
2,20
